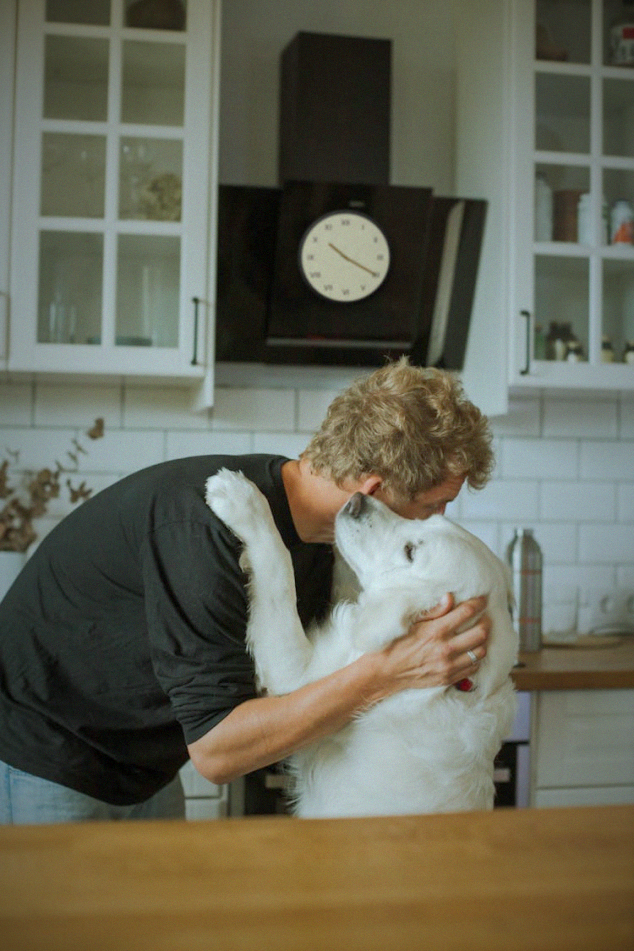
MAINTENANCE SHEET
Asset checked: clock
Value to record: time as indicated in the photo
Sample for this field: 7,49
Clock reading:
10,20
